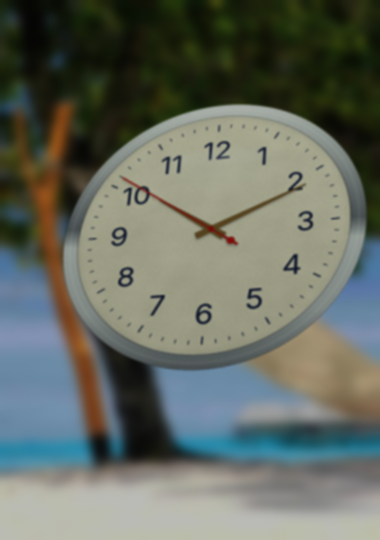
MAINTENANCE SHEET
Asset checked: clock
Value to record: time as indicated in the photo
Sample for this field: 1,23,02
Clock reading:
10,10,51
